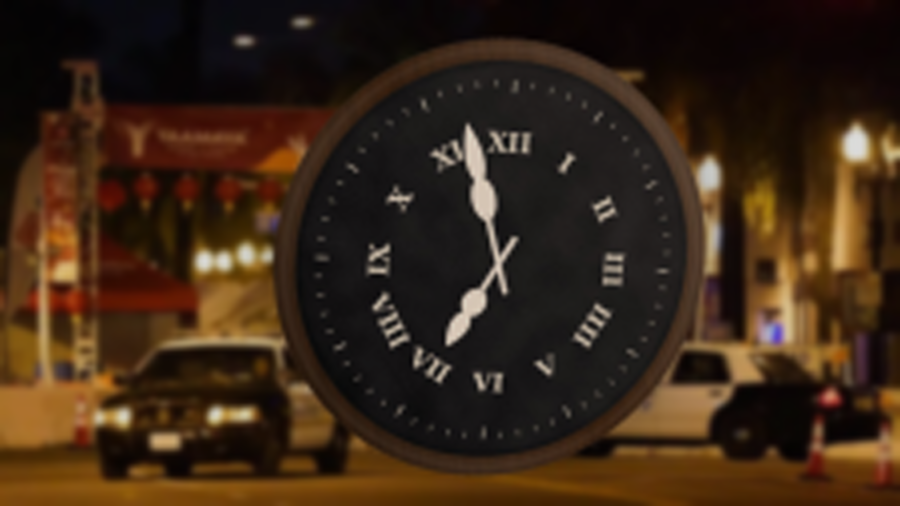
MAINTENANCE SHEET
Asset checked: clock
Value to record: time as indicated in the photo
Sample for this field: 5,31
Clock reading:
6,57
